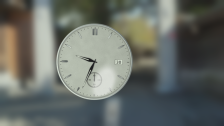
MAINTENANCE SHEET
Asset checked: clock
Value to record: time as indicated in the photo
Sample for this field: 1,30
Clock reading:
9,34
